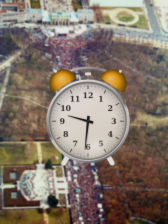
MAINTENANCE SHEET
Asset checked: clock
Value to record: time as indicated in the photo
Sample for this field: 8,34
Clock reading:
9,31
